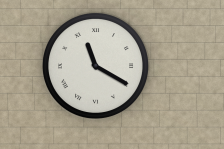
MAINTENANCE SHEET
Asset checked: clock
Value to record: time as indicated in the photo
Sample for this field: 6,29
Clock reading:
11,20
